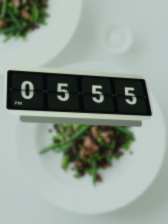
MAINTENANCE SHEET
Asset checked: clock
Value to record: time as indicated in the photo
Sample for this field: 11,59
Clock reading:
5,55
